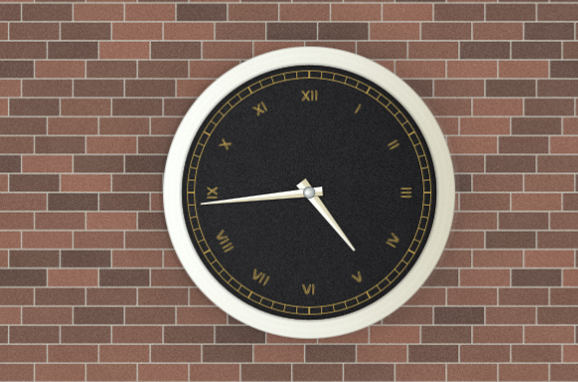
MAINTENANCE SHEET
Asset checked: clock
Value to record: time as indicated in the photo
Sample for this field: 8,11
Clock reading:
4,44
